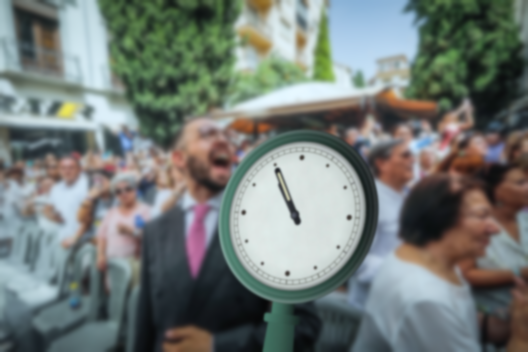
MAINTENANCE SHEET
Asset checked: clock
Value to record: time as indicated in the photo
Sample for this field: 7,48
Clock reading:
10,55
